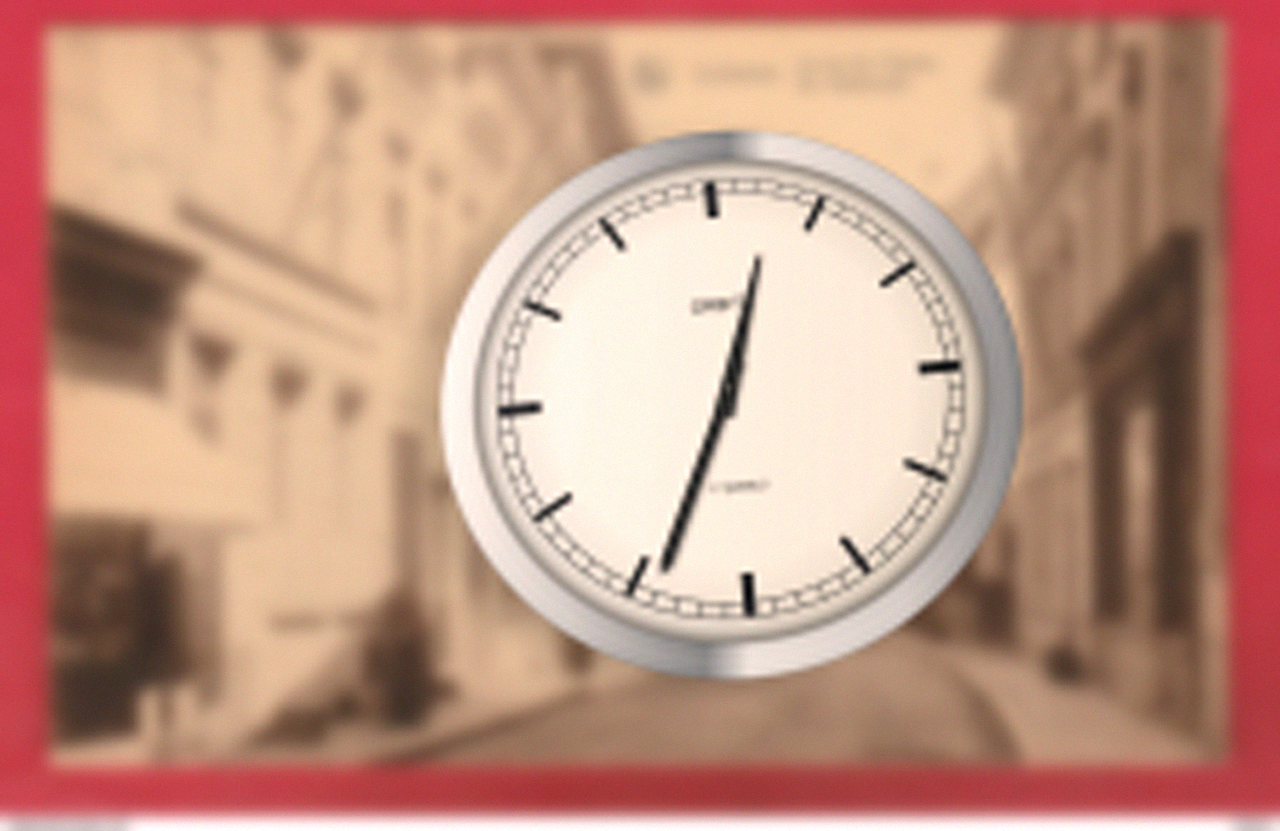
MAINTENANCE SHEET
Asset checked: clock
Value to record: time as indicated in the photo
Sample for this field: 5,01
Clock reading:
12,34
